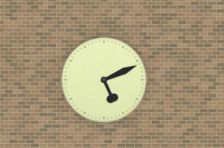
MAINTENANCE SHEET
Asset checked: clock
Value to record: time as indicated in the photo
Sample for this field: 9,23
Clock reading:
5,11
